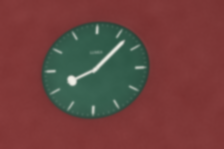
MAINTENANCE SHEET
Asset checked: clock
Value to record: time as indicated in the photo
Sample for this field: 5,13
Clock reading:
8,07
